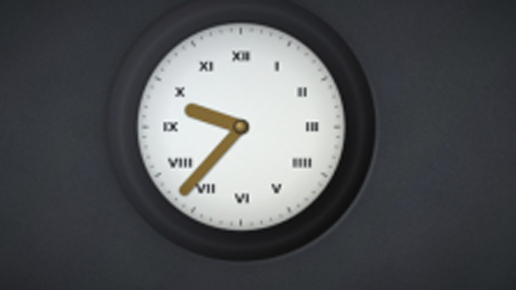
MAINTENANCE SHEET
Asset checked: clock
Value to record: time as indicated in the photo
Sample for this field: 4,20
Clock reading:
9,37
